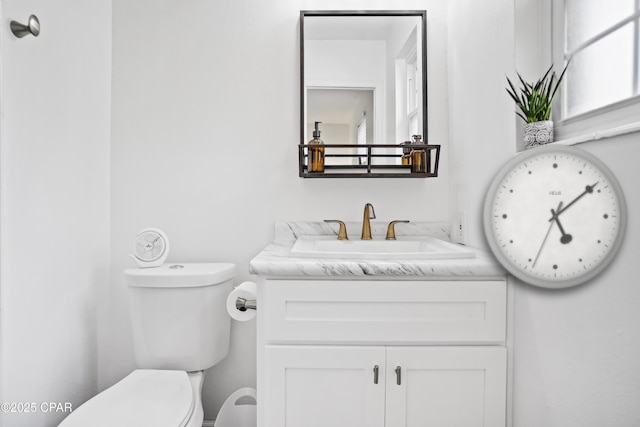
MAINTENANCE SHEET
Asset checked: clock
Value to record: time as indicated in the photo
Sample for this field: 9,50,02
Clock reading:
5,08,34
